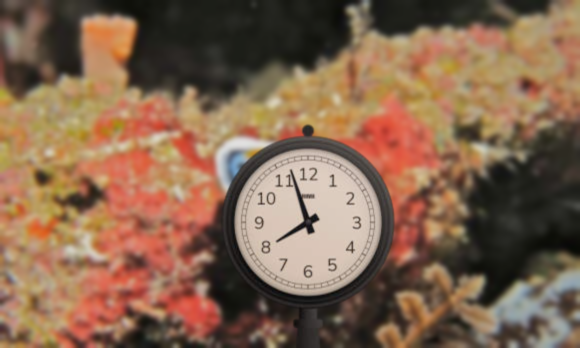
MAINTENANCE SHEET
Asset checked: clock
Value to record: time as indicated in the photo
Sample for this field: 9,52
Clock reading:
7,57
